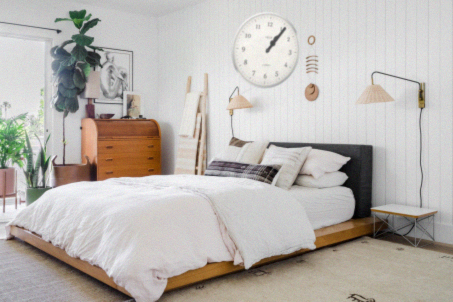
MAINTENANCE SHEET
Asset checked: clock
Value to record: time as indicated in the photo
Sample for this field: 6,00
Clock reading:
1,06
